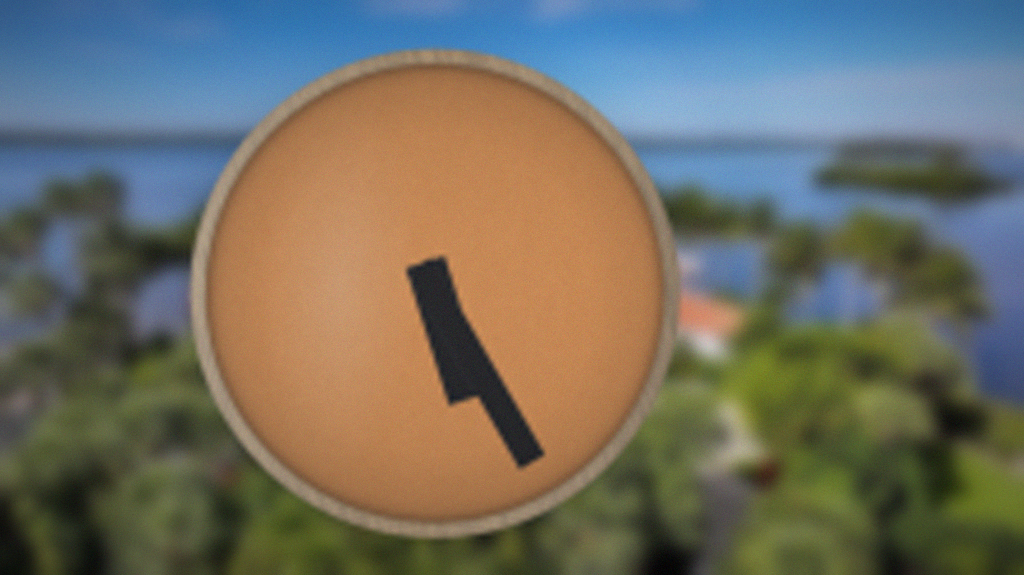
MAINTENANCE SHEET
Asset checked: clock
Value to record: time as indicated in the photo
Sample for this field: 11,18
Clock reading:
5,25
